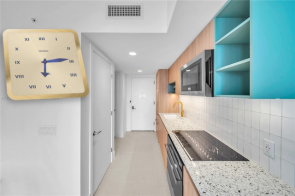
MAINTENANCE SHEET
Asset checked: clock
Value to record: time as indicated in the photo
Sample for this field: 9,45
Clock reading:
6,14
